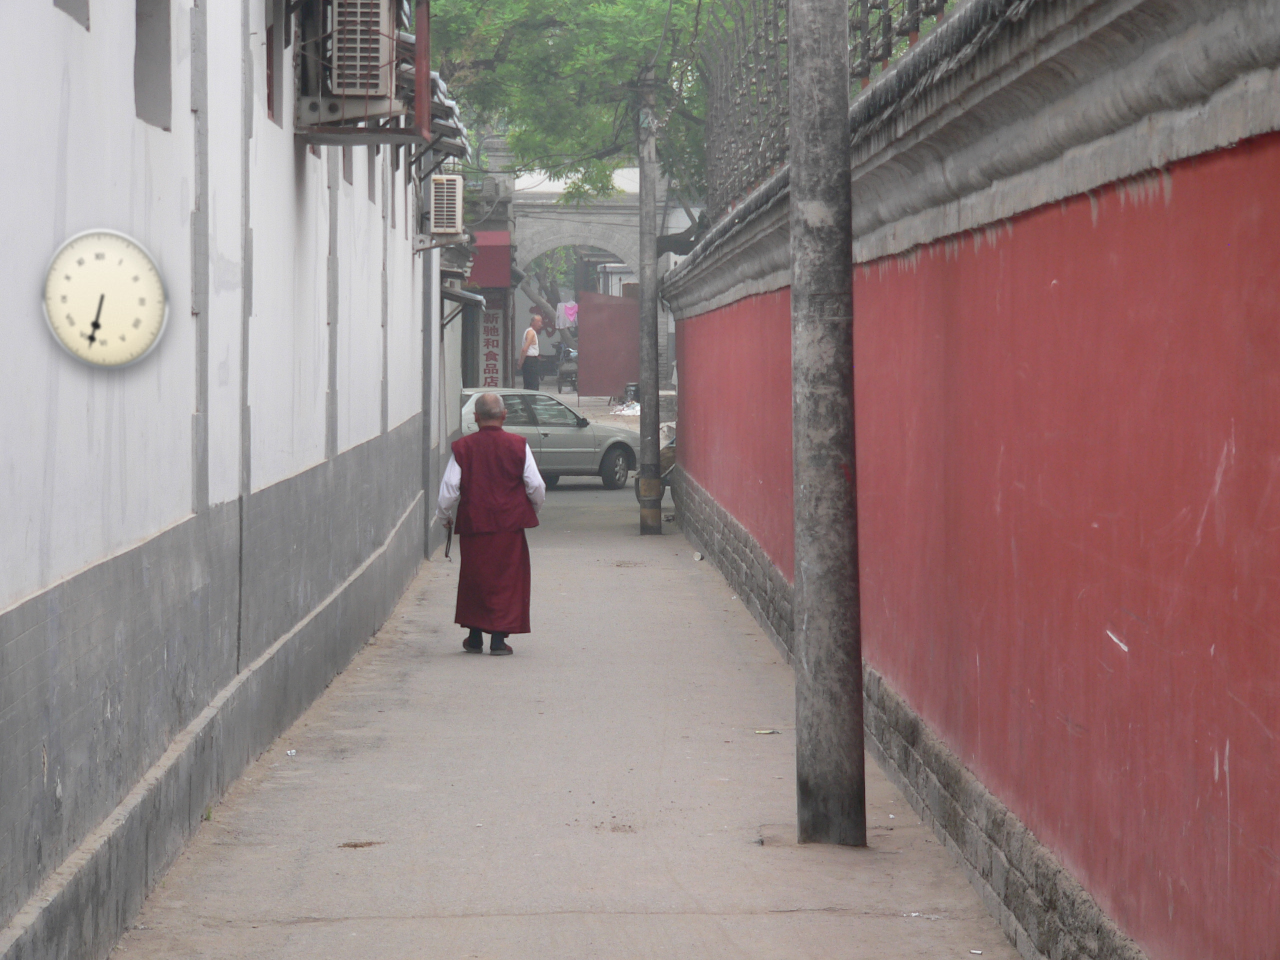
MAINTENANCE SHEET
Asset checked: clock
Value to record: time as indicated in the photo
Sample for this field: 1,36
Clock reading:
6,33
